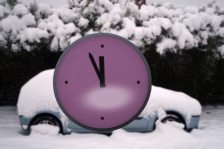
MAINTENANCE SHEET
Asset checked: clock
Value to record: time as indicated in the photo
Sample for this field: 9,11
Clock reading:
11,56
